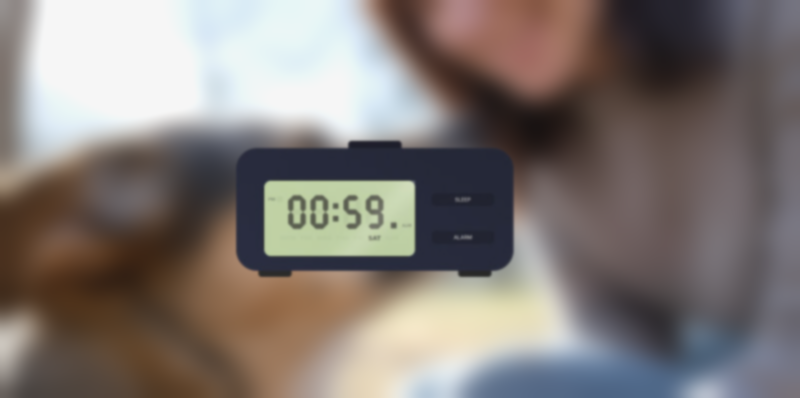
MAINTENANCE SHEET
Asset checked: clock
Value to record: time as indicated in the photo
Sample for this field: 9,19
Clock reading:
0,59
